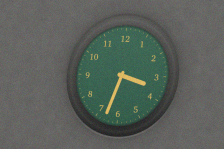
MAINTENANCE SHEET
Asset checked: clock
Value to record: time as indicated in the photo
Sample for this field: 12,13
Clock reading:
3,33
